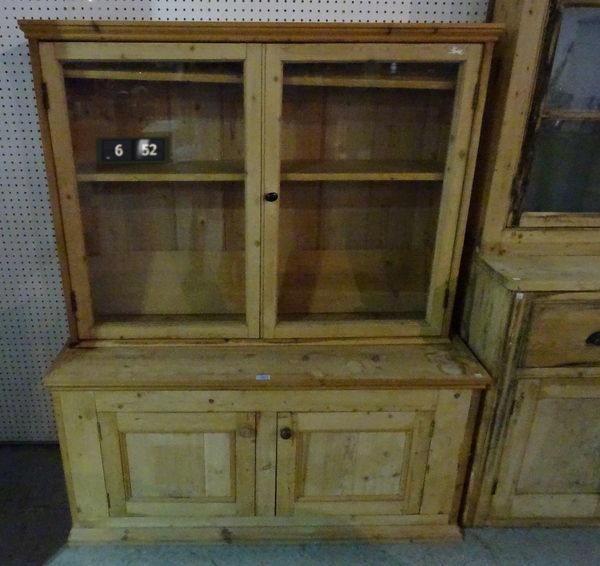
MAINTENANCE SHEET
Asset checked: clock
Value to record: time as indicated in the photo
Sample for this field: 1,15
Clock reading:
6,52
